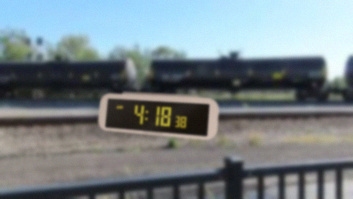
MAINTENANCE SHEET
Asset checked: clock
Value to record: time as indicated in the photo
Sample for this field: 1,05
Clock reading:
4,18
